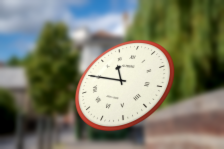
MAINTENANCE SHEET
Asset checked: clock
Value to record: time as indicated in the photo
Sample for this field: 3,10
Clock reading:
10,45
